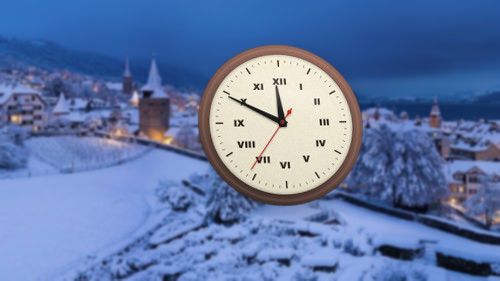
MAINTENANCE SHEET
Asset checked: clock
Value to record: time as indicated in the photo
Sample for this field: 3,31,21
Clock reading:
11,49,36
